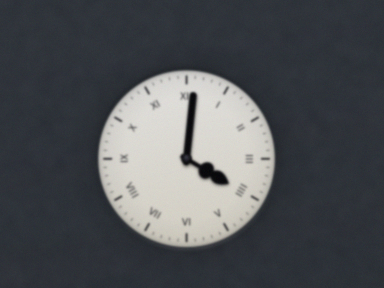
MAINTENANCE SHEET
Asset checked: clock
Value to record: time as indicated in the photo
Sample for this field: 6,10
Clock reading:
4,01
